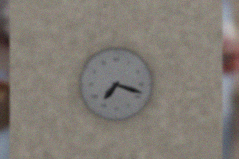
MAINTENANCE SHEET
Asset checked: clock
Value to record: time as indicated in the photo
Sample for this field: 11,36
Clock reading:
7,18
